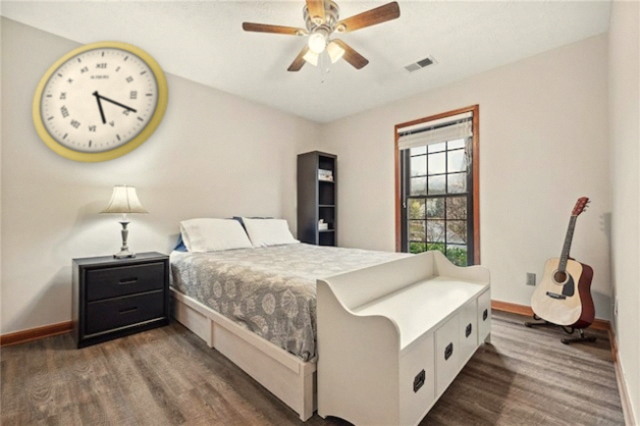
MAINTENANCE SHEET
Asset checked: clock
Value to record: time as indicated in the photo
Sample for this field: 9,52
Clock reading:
5,19
